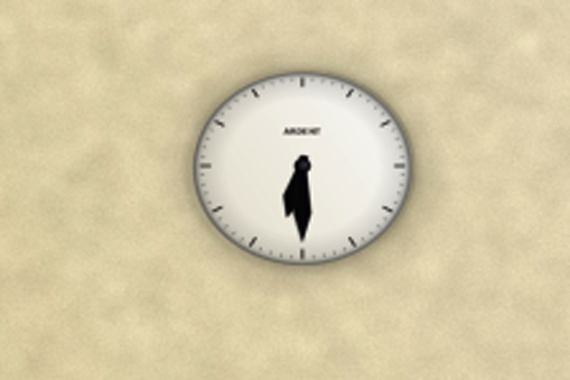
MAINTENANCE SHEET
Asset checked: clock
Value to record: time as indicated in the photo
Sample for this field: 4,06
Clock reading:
6,30
